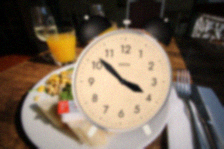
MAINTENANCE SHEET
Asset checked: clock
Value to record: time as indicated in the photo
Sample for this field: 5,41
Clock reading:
3,52
